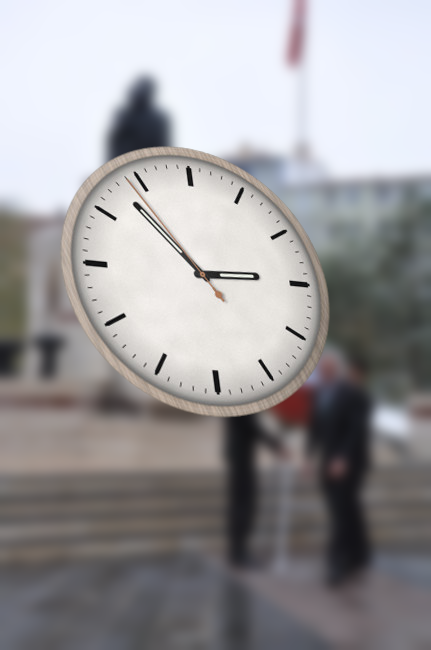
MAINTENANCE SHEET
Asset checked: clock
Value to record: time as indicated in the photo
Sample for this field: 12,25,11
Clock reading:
2,52,54
